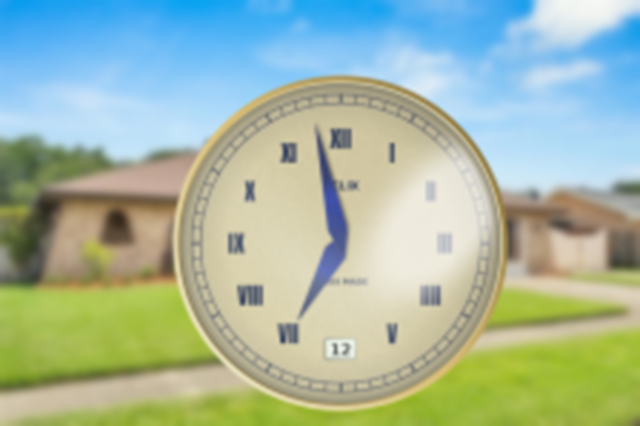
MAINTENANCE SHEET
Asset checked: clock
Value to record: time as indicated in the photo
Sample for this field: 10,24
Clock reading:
6,58
